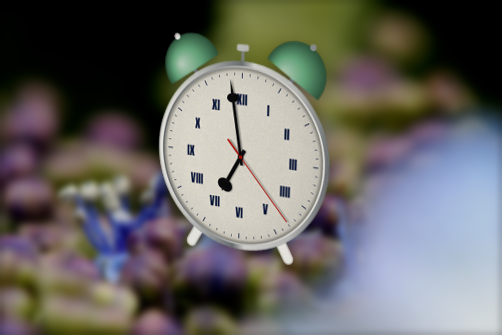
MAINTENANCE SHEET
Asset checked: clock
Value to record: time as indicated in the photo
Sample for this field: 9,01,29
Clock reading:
6,58,23
